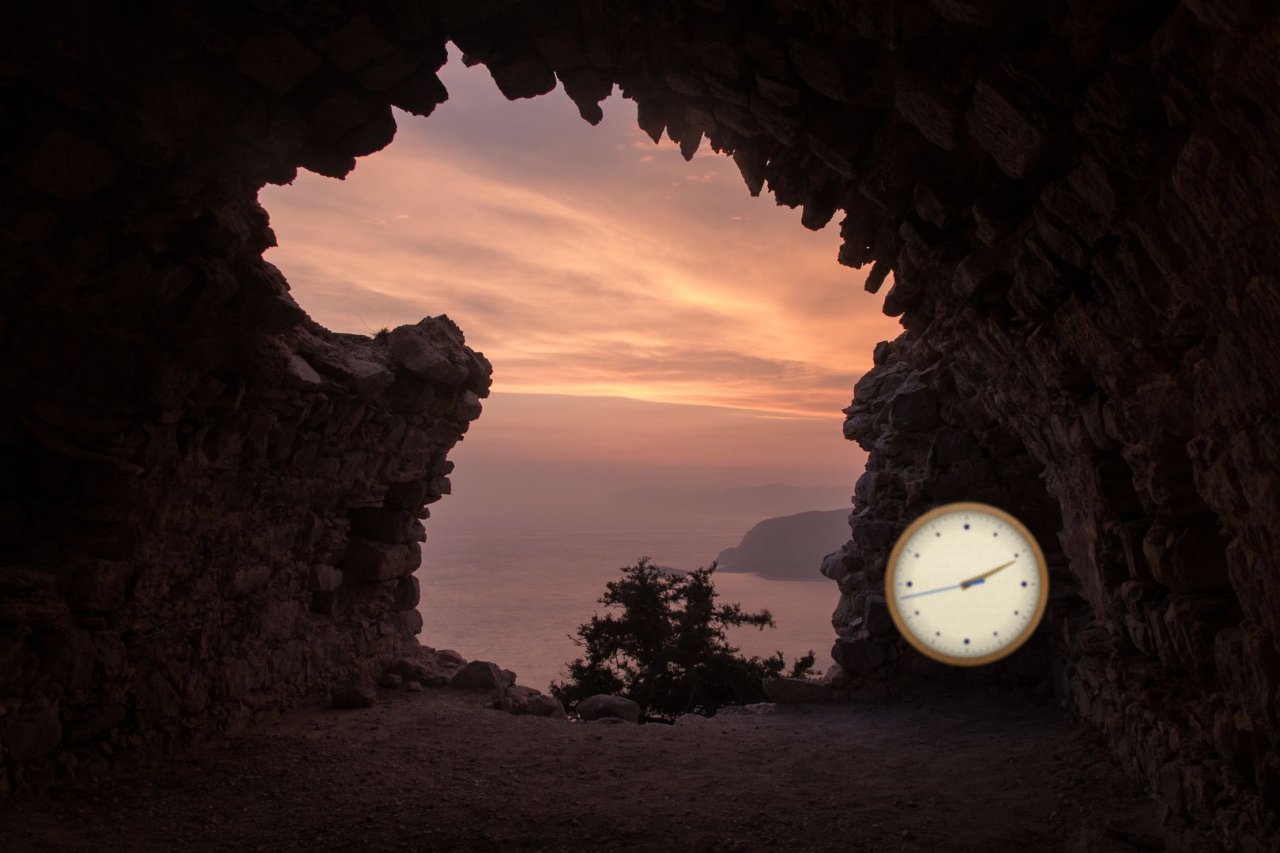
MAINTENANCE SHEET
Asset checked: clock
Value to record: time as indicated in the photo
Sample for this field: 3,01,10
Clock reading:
2,10,43
